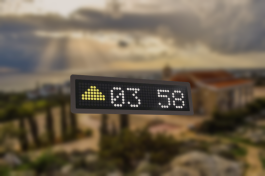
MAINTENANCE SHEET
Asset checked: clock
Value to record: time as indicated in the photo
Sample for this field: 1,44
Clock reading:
3,58
